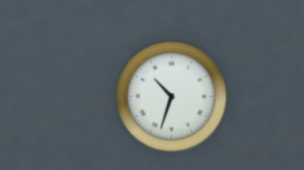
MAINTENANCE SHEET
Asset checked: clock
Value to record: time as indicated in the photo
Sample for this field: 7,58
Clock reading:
10,33
